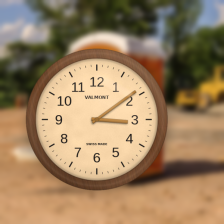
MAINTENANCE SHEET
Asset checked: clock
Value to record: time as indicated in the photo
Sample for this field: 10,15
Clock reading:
3,09
